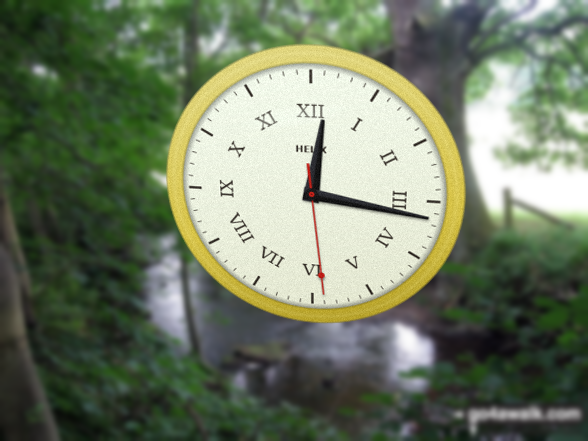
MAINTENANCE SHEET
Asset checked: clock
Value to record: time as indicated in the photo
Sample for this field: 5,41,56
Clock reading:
12,16,29
